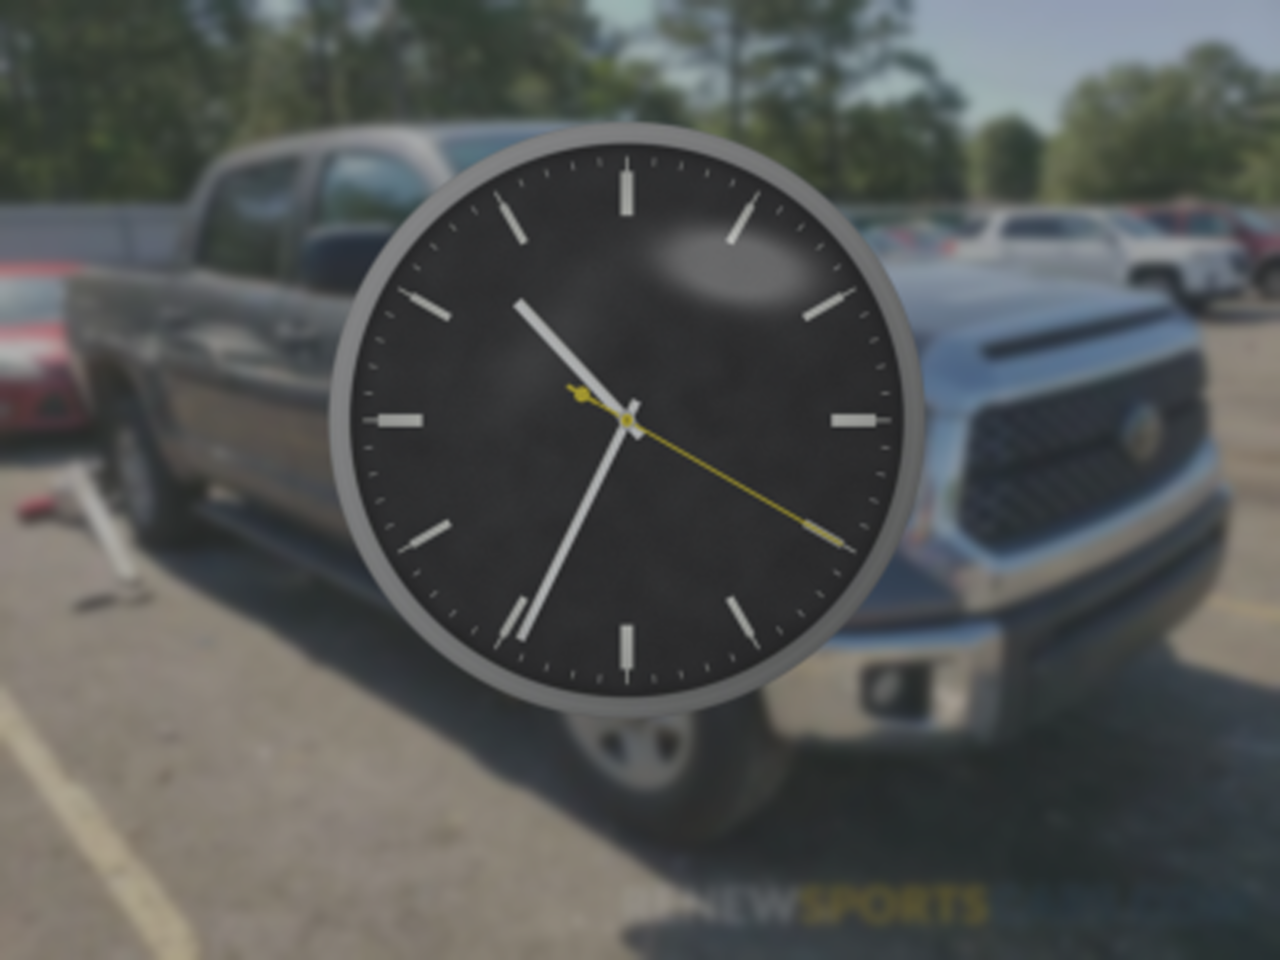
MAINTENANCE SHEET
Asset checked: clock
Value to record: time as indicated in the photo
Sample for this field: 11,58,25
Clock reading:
10,34,20
